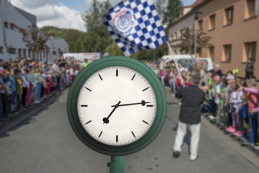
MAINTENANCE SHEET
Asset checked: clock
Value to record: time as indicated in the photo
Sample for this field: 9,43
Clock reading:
7,14
